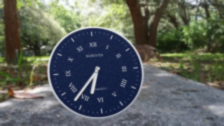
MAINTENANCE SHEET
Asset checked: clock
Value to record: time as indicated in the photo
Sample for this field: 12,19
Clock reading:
6,37
